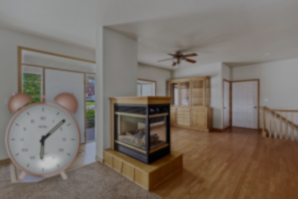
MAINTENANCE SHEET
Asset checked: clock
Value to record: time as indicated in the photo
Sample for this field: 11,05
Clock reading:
6,08
